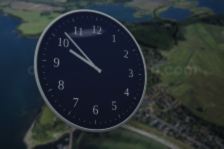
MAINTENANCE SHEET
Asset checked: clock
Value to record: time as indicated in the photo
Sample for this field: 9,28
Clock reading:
9,52
